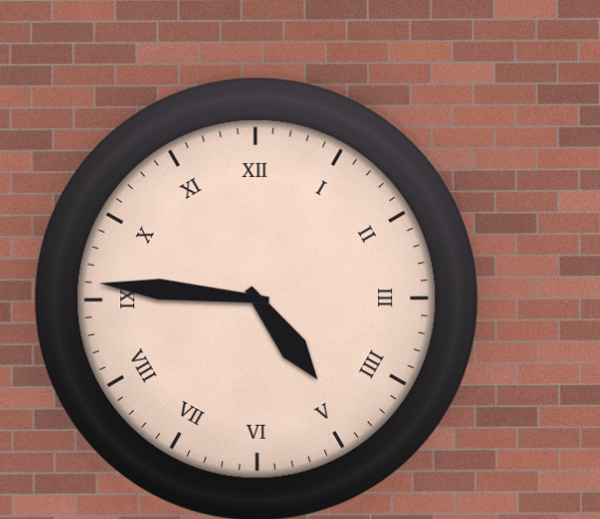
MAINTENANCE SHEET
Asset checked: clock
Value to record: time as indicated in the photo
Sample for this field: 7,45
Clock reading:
4,46
